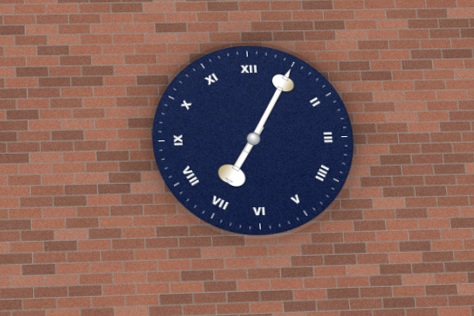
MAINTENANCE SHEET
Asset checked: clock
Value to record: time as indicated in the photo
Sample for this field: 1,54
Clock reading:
7,05
